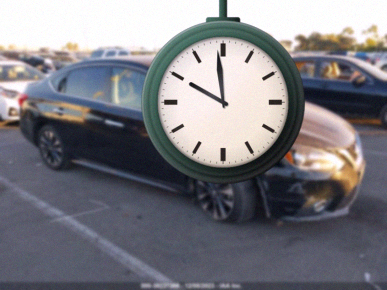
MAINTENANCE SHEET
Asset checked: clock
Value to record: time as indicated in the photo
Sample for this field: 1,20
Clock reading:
9,59
